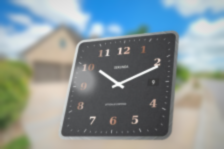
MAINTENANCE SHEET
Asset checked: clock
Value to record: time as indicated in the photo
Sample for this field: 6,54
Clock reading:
10,11
